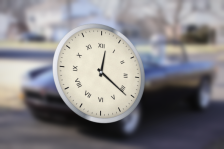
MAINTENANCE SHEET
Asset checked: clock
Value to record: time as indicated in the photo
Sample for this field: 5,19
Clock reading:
12,21
